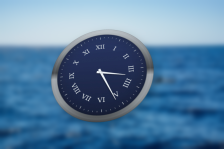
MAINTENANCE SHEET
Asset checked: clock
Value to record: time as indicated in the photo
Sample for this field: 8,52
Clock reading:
3,26
